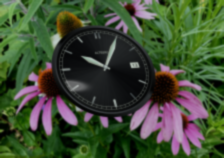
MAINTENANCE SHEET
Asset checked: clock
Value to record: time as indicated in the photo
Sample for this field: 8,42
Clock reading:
10,05
